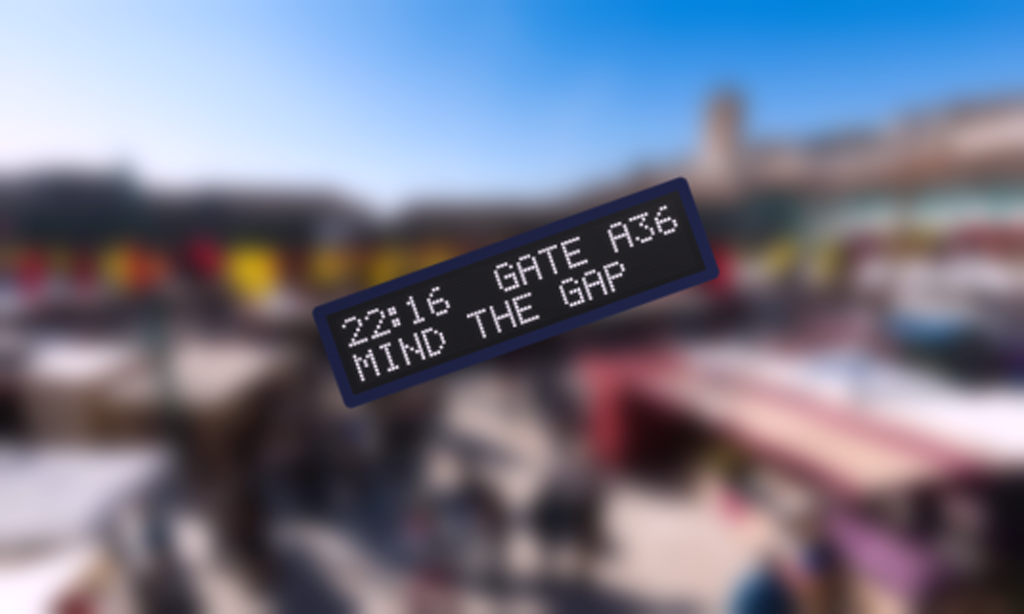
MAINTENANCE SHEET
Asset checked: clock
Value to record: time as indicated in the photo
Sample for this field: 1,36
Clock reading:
22,16
